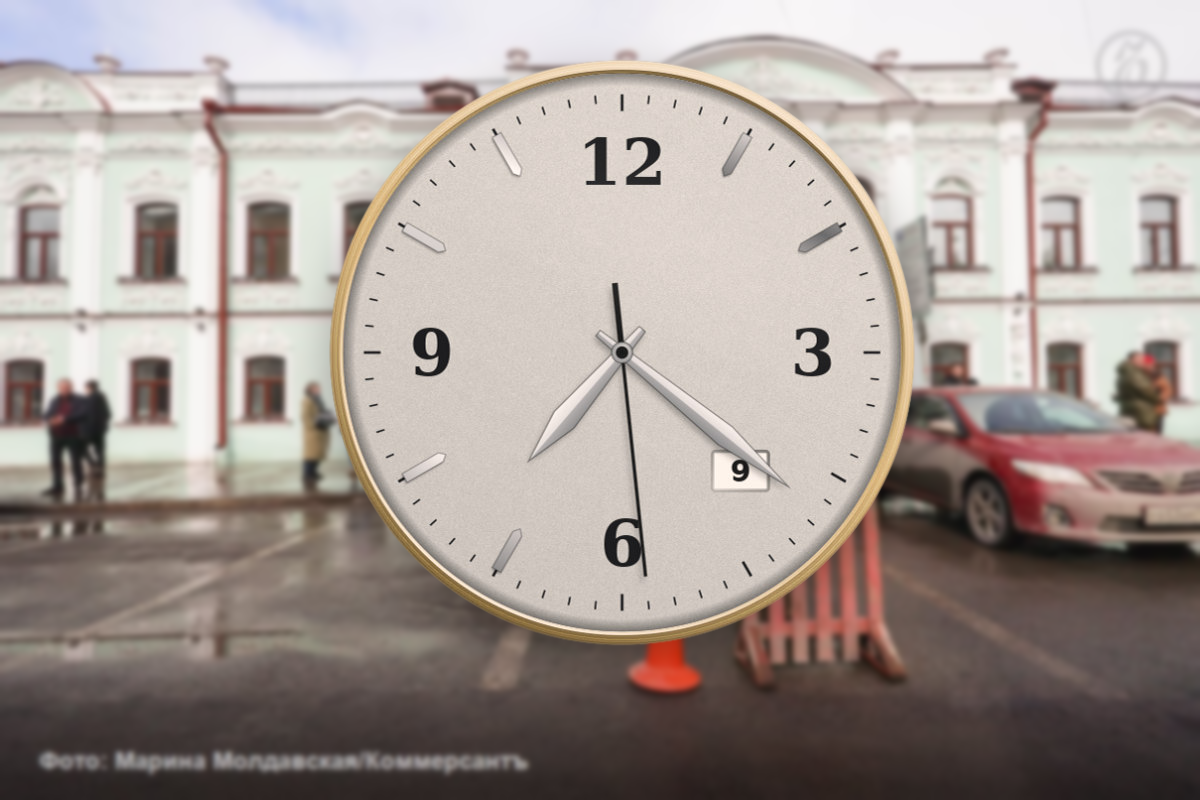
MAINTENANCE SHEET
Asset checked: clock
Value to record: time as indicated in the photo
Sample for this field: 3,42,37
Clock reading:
7,21,29
